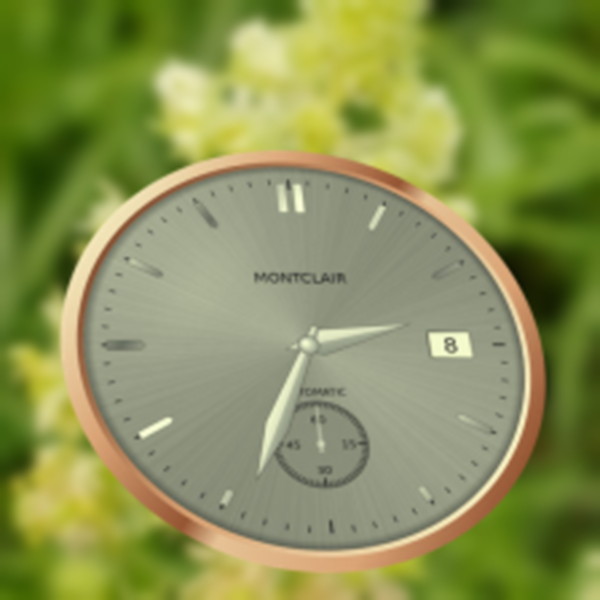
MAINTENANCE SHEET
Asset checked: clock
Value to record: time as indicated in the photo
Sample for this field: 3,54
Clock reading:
2,34
